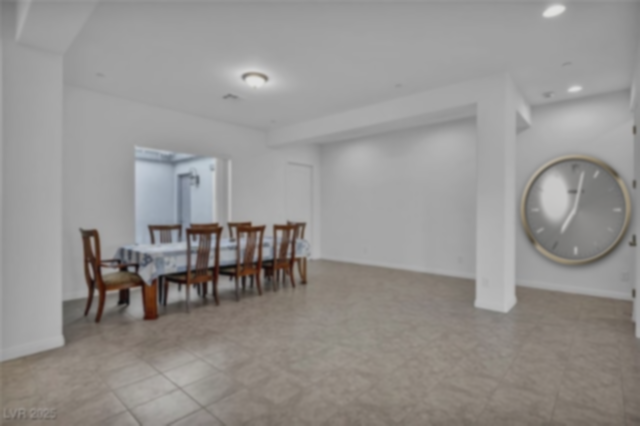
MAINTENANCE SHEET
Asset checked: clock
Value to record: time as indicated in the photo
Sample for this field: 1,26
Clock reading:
7,02
